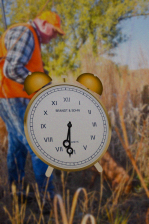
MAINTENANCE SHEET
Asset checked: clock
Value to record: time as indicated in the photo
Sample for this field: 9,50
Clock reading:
6,31
